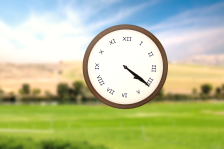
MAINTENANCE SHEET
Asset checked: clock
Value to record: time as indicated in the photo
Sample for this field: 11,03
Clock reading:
4,21
